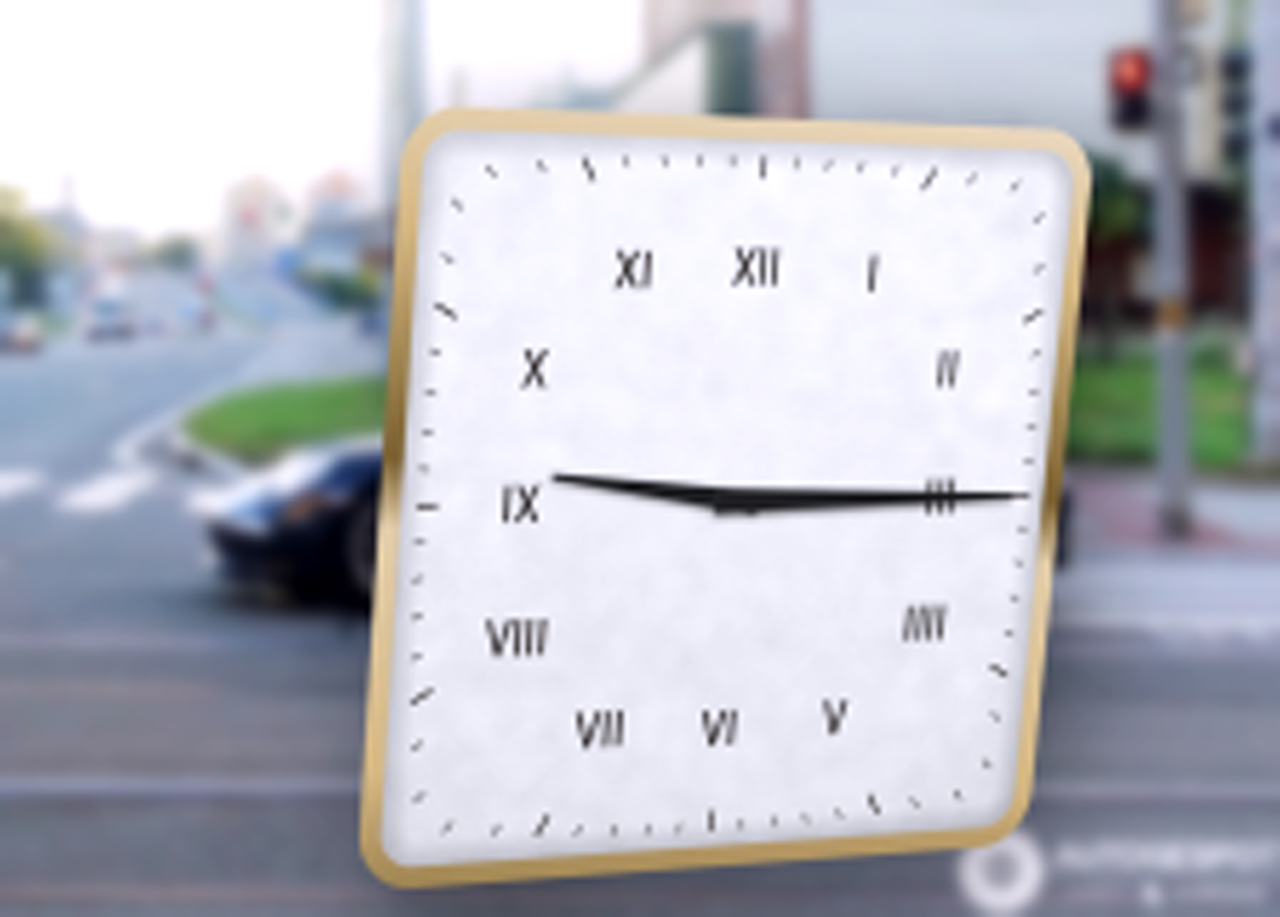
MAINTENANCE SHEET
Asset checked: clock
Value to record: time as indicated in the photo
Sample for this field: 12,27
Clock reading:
9,15
